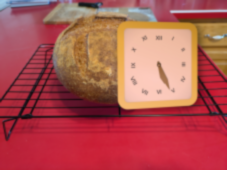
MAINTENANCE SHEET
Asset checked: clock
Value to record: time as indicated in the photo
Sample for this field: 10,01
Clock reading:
5,26
